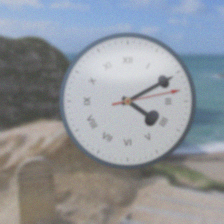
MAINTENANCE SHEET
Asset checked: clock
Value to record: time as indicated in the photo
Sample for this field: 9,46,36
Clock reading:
4,10,13
